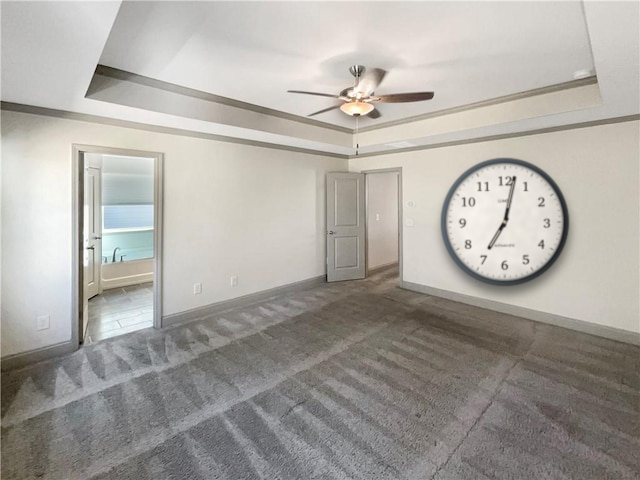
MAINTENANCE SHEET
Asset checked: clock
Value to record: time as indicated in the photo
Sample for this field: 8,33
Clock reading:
7,02
